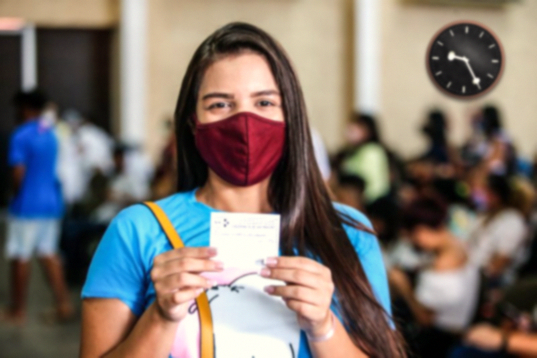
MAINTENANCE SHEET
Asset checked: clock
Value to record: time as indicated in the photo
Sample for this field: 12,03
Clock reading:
9,25
